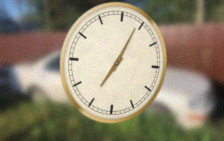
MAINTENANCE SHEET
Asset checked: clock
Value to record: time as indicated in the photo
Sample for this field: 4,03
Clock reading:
7,04
